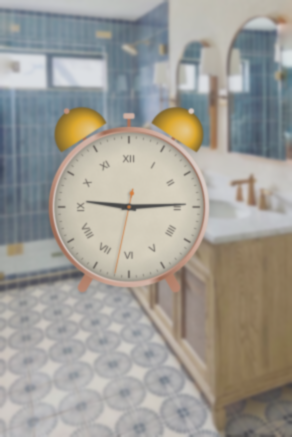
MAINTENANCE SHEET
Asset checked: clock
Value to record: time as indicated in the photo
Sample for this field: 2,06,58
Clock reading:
9,14,32
